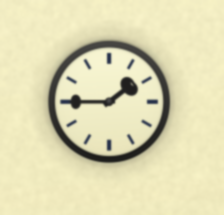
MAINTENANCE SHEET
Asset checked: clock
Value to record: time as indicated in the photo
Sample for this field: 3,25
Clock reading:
1,45
